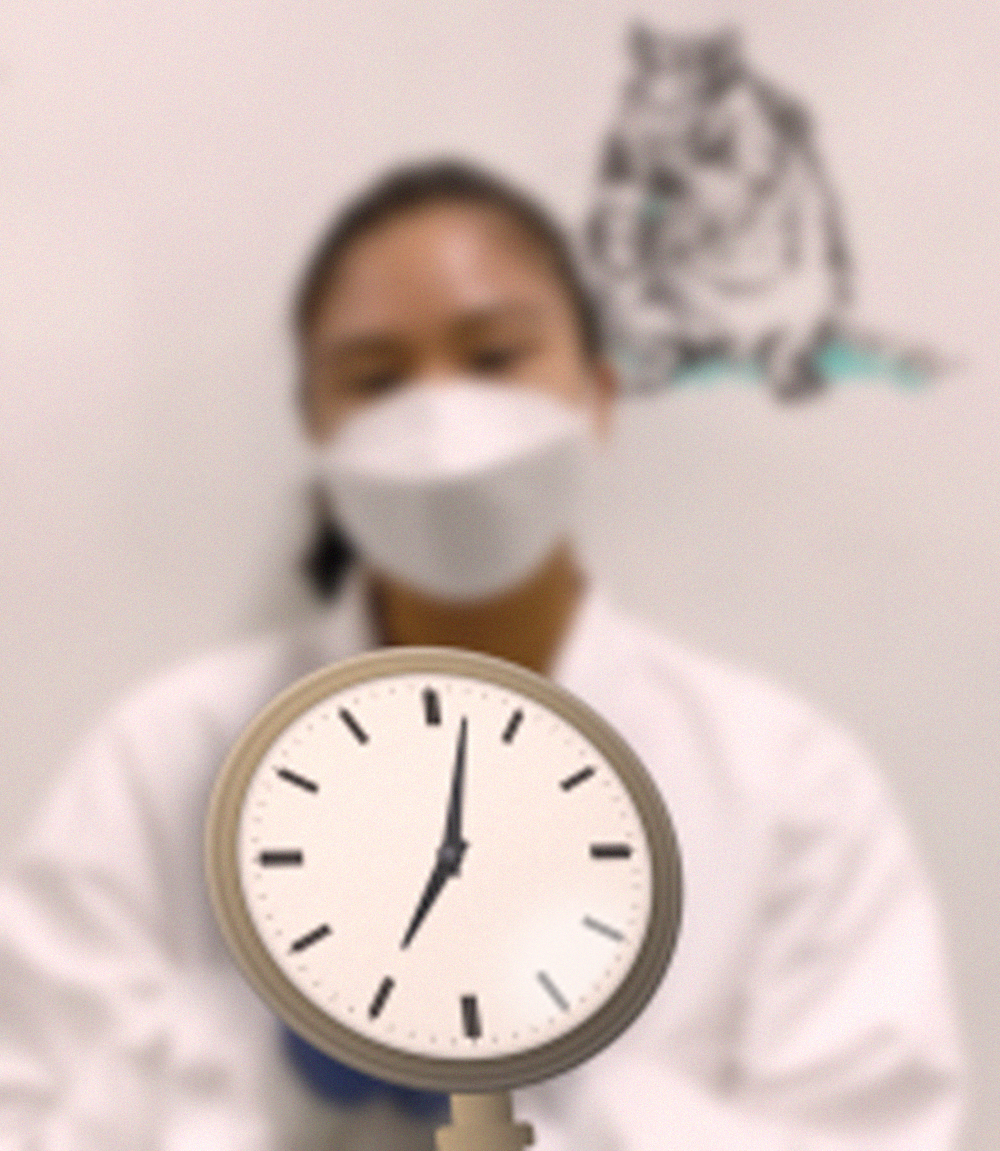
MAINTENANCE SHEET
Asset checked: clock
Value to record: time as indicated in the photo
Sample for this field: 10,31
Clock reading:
7,02
